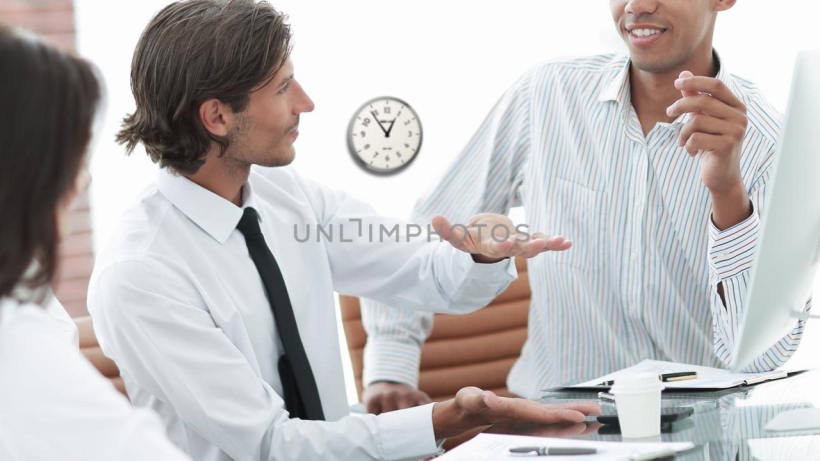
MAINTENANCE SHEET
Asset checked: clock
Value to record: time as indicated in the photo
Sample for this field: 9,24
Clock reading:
12,54
